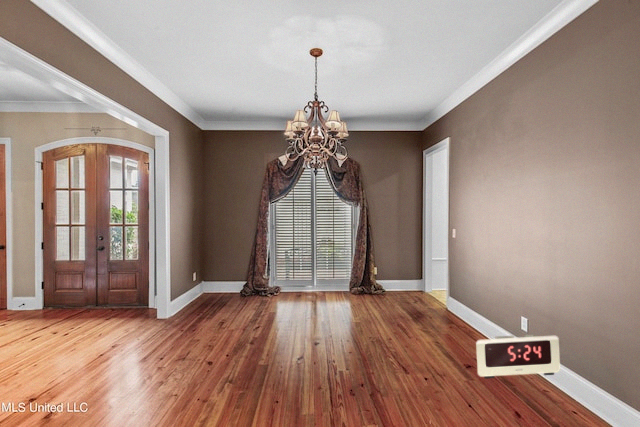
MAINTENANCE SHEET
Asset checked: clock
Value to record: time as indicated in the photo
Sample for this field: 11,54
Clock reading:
5,24
